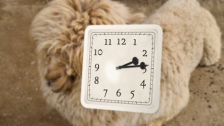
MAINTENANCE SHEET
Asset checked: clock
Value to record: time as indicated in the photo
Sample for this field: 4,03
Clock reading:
2,14
